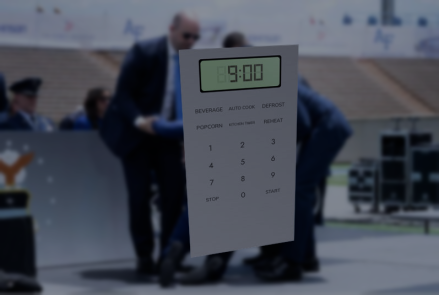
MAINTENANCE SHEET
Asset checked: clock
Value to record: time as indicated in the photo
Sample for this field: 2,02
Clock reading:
9,00
